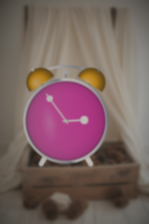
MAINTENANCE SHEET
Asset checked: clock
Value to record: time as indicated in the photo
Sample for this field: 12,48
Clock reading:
2,54
